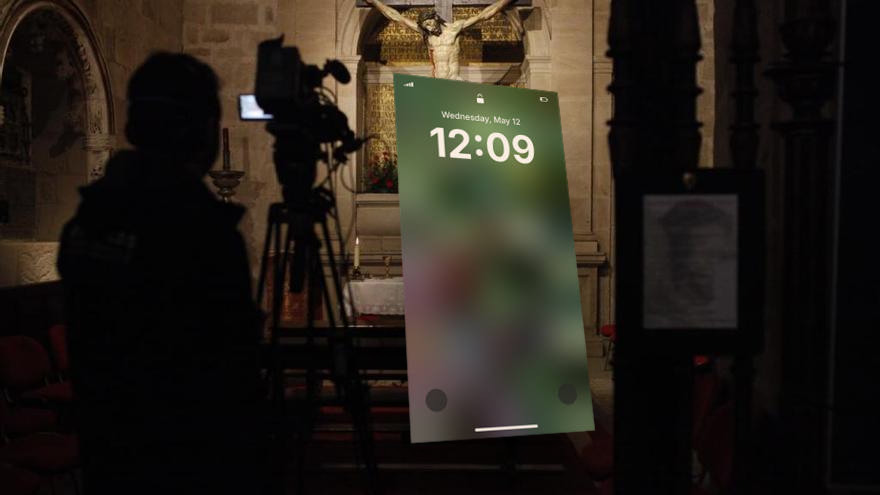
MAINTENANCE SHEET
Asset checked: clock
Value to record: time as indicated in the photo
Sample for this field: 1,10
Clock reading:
12,09
